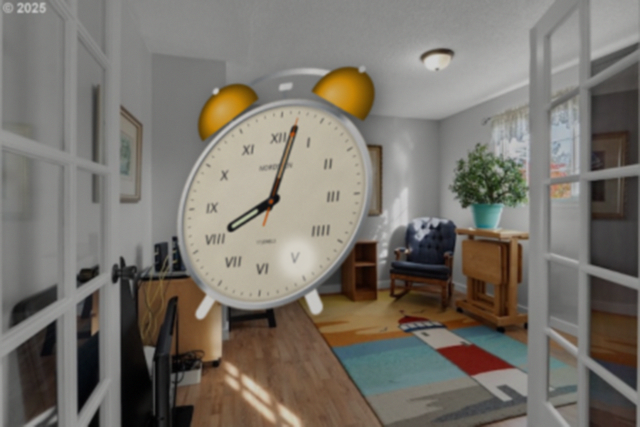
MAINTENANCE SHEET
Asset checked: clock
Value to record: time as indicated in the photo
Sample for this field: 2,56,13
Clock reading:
8,02,02
